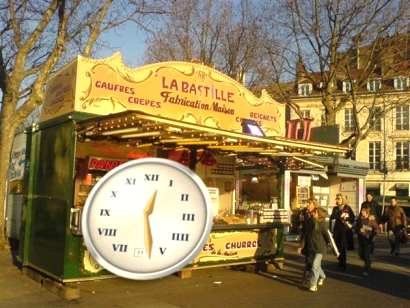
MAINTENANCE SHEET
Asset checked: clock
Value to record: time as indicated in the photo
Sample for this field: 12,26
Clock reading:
12,28
